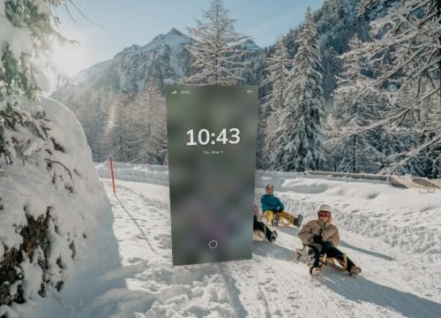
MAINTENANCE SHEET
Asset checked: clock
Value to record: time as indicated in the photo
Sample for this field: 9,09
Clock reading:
10,43
